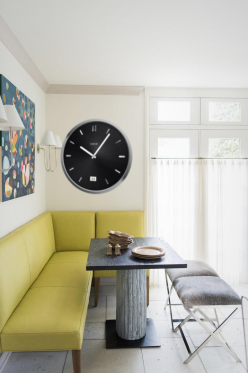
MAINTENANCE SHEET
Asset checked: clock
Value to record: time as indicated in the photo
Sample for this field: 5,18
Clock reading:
10,06
